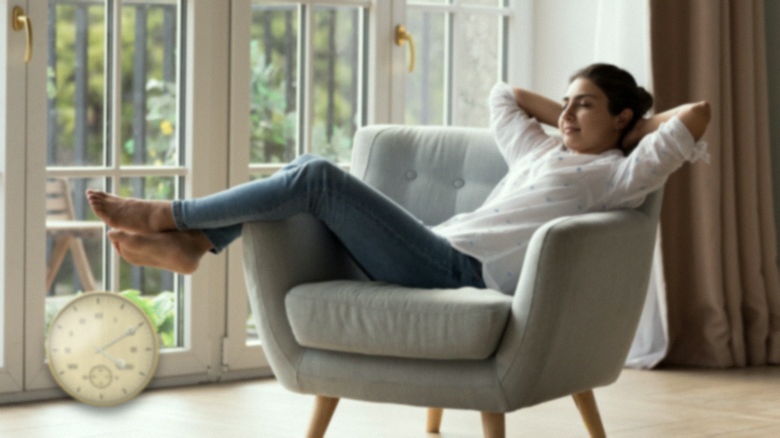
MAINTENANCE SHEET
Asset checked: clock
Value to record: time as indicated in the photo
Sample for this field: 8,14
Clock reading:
4,10
